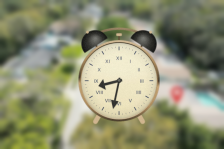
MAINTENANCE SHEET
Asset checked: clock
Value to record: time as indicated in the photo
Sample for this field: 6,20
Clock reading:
8,32
